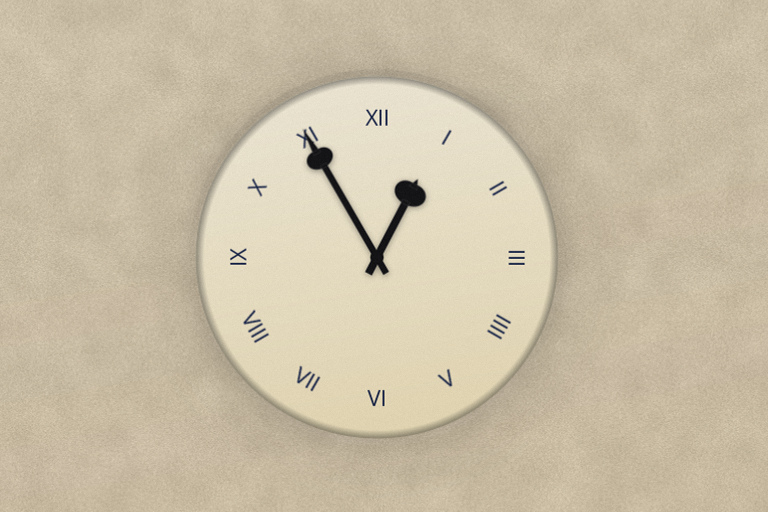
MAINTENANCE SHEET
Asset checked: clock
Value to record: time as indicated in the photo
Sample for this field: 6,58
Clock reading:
12,55
